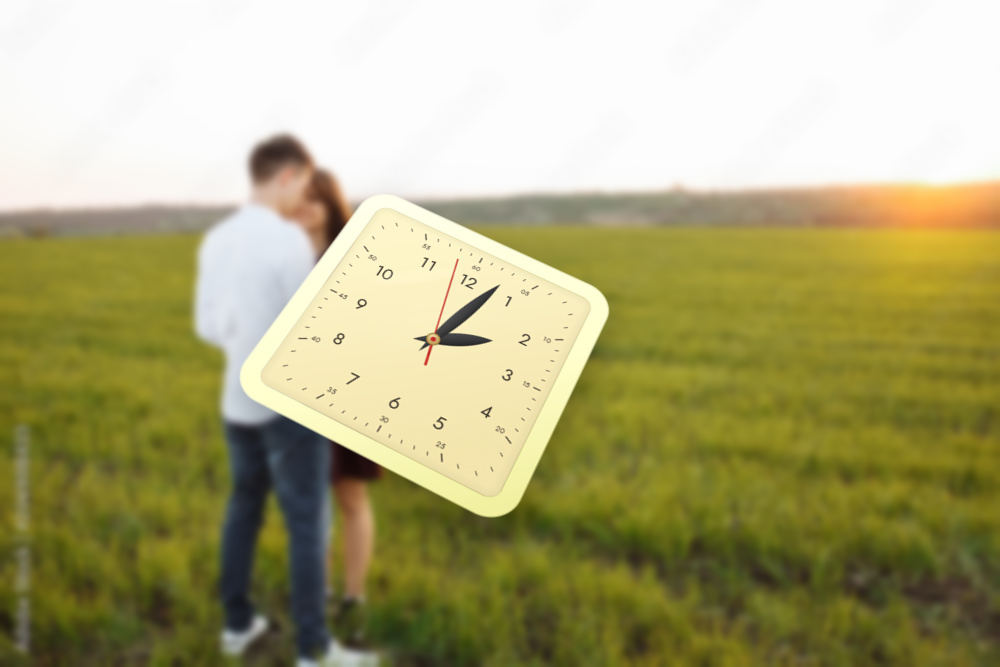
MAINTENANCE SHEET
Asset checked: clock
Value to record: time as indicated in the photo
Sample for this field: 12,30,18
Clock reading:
2,02,58
